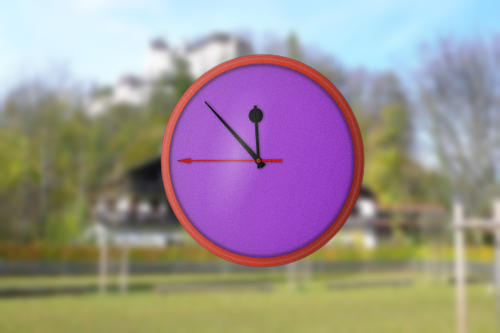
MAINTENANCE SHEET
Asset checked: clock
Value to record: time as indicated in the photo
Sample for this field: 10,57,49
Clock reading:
11,52,45
